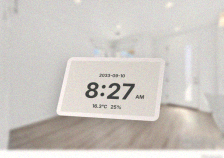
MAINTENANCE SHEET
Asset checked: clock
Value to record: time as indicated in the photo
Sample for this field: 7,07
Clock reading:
8,27
